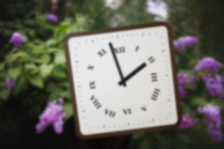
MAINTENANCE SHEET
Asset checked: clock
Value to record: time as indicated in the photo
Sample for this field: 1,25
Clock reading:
1,58
